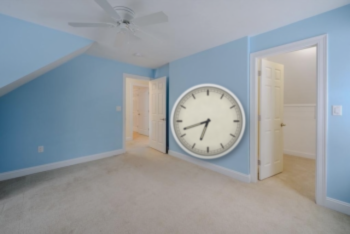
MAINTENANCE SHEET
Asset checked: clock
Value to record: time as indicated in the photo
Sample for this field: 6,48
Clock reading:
6,42
